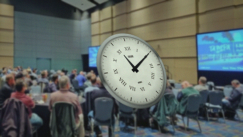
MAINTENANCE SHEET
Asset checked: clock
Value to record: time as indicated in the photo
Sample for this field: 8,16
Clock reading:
11,10
